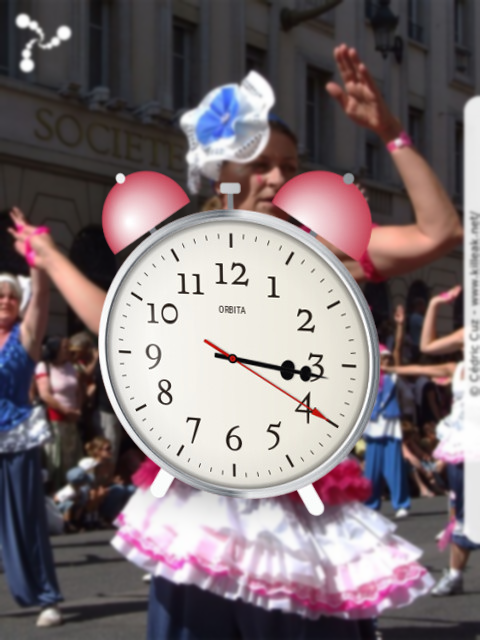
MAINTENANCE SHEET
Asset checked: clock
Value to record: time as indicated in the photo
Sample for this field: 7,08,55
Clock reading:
3,16,20
